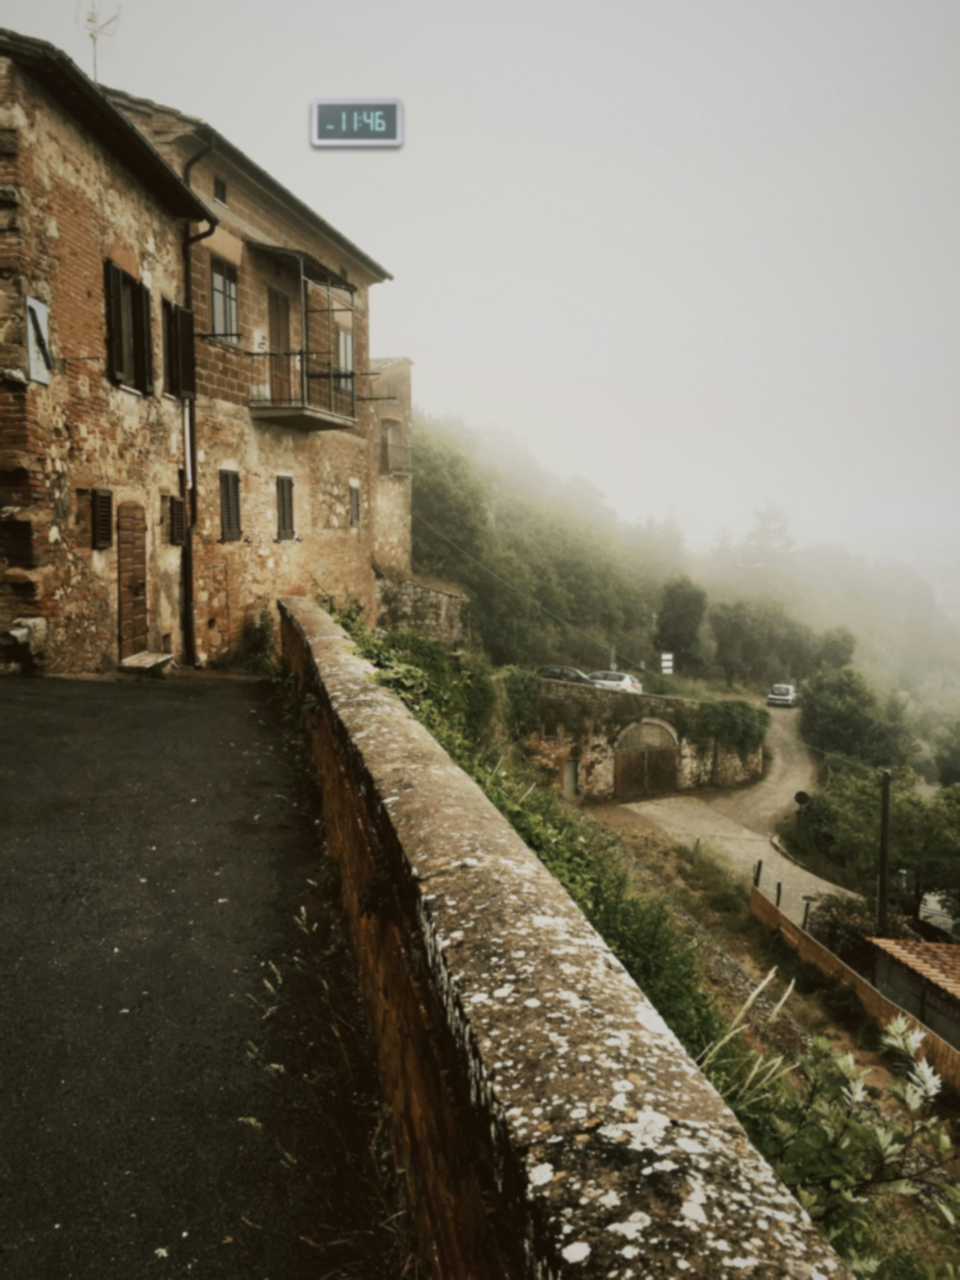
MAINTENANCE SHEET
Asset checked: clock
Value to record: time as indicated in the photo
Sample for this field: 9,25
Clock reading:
11,46
